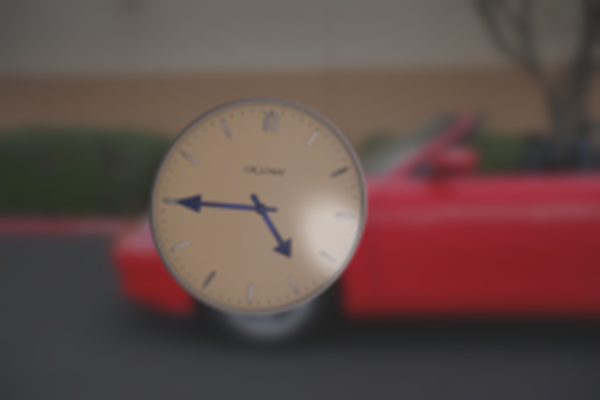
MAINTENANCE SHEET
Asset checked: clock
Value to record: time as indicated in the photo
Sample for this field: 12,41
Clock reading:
4,45
